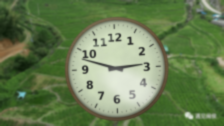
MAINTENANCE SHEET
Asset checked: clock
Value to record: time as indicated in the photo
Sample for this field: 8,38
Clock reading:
2,48
